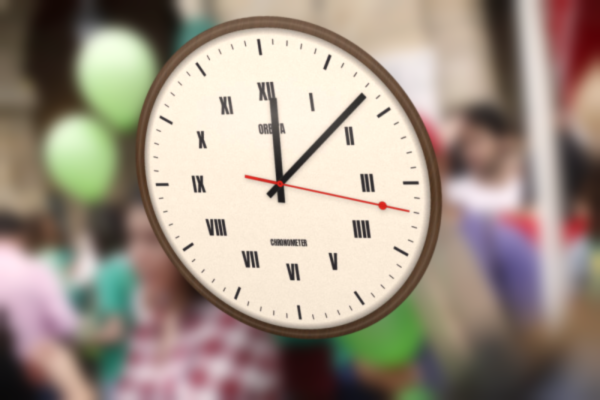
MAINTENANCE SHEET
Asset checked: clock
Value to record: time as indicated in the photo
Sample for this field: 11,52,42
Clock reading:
12,08,17
